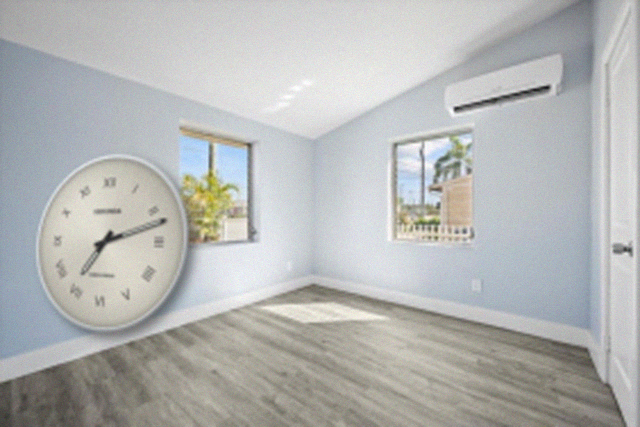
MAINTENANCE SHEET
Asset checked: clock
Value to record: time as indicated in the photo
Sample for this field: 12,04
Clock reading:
7,12
